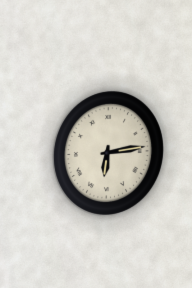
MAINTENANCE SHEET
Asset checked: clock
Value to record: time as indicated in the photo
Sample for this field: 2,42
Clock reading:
6,14
